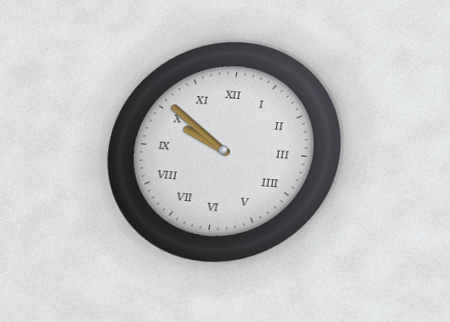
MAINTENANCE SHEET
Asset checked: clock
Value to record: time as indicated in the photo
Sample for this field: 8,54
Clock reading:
9,51
